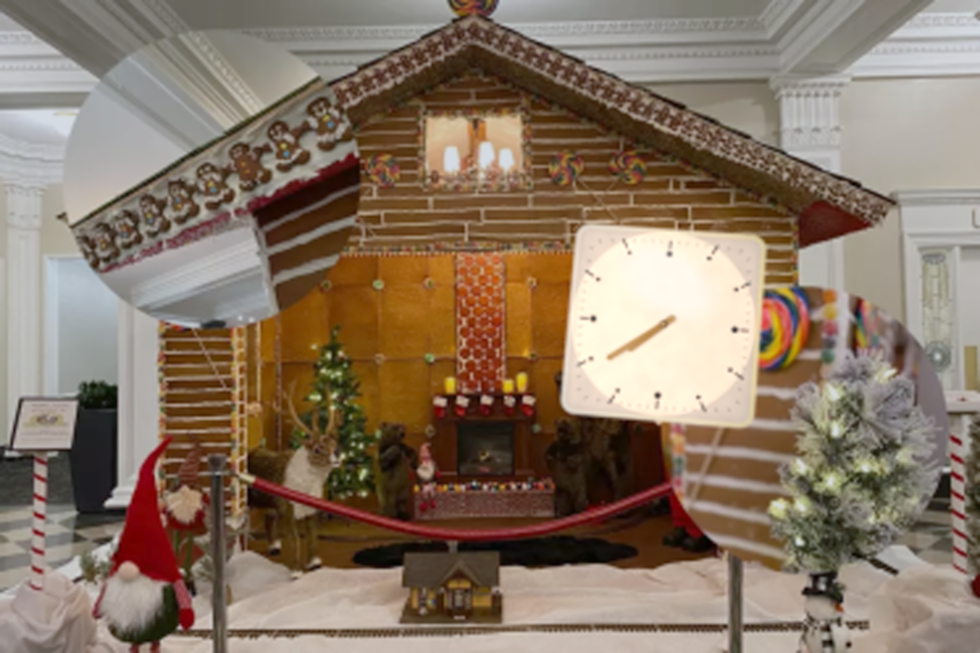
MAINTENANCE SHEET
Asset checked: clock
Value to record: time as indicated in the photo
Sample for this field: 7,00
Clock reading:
7,39
